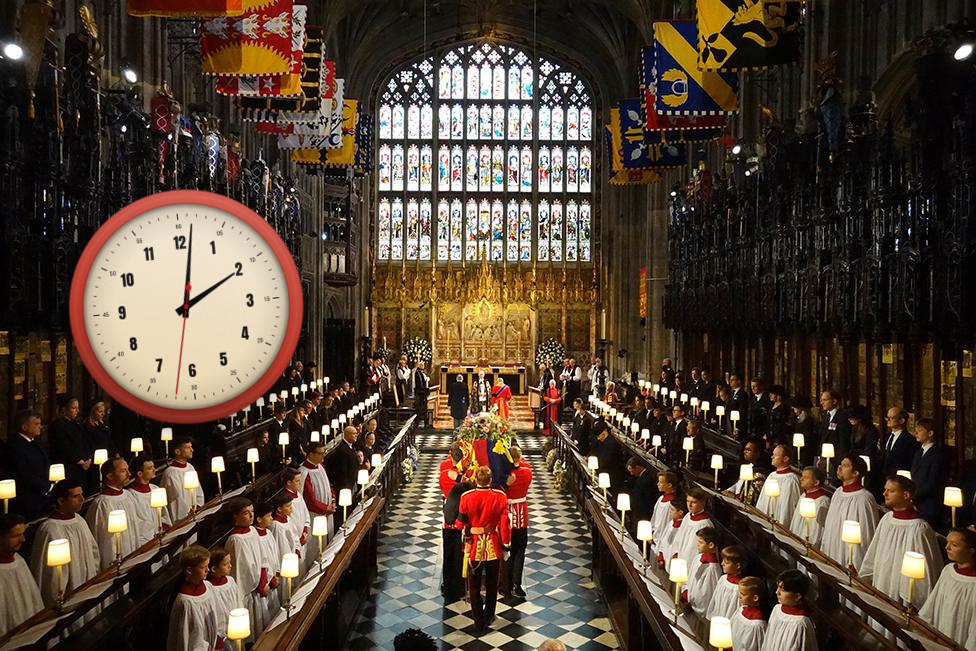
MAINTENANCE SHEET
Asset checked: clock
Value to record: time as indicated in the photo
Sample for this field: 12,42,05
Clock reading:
2,01,32
